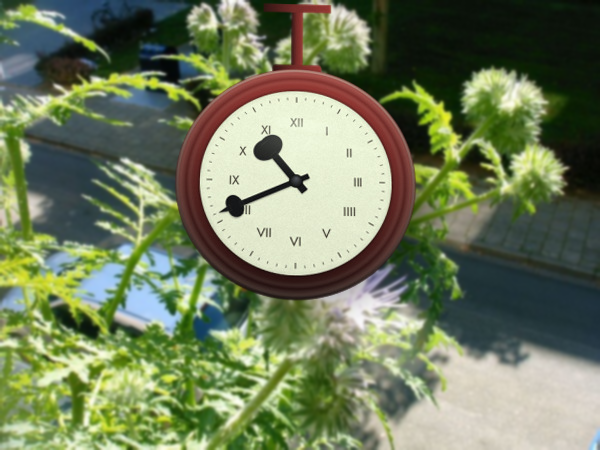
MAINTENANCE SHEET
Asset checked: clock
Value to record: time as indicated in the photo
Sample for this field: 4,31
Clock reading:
10,41
